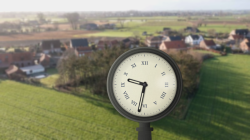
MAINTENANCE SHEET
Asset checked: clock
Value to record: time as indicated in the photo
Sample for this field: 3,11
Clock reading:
9,32
